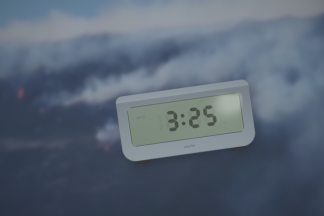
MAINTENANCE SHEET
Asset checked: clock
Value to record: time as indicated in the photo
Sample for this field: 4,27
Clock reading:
3,25
